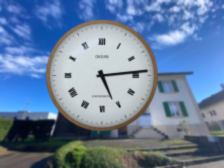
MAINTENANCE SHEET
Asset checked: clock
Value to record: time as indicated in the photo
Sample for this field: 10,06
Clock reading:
5,14
